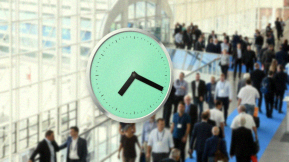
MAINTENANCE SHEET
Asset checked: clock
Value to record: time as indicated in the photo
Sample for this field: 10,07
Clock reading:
7,19
